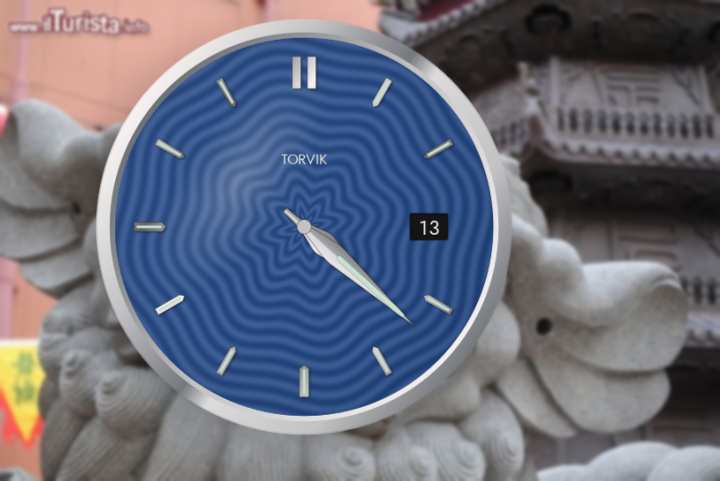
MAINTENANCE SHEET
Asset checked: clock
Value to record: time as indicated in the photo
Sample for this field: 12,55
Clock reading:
4,22
